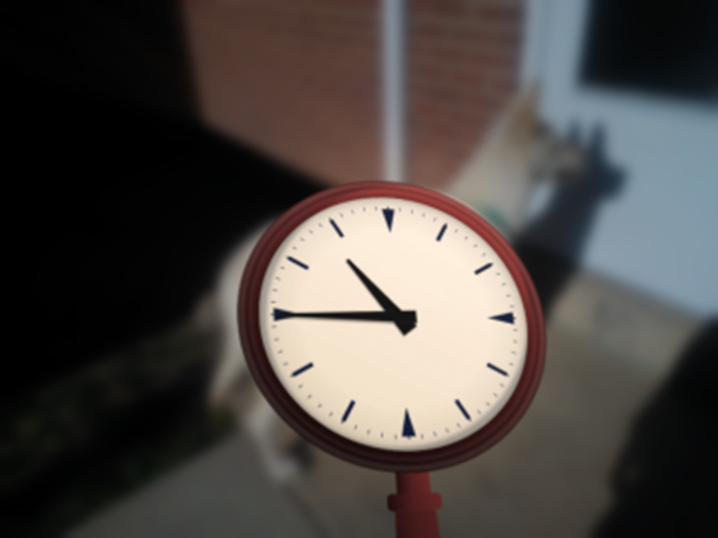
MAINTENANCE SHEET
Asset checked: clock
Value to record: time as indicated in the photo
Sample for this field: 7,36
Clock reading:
10,45
